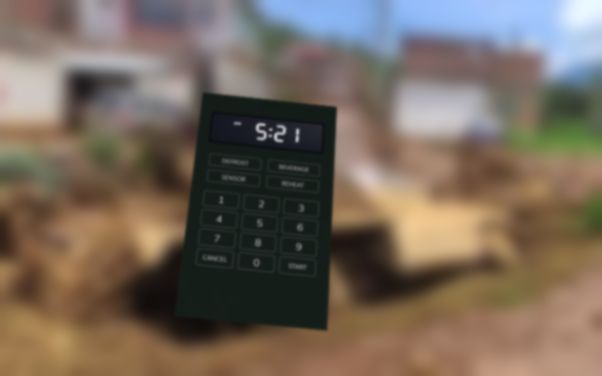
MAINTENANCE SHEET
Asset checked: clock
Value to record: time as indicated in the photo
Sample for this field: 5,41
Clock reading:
5,21
